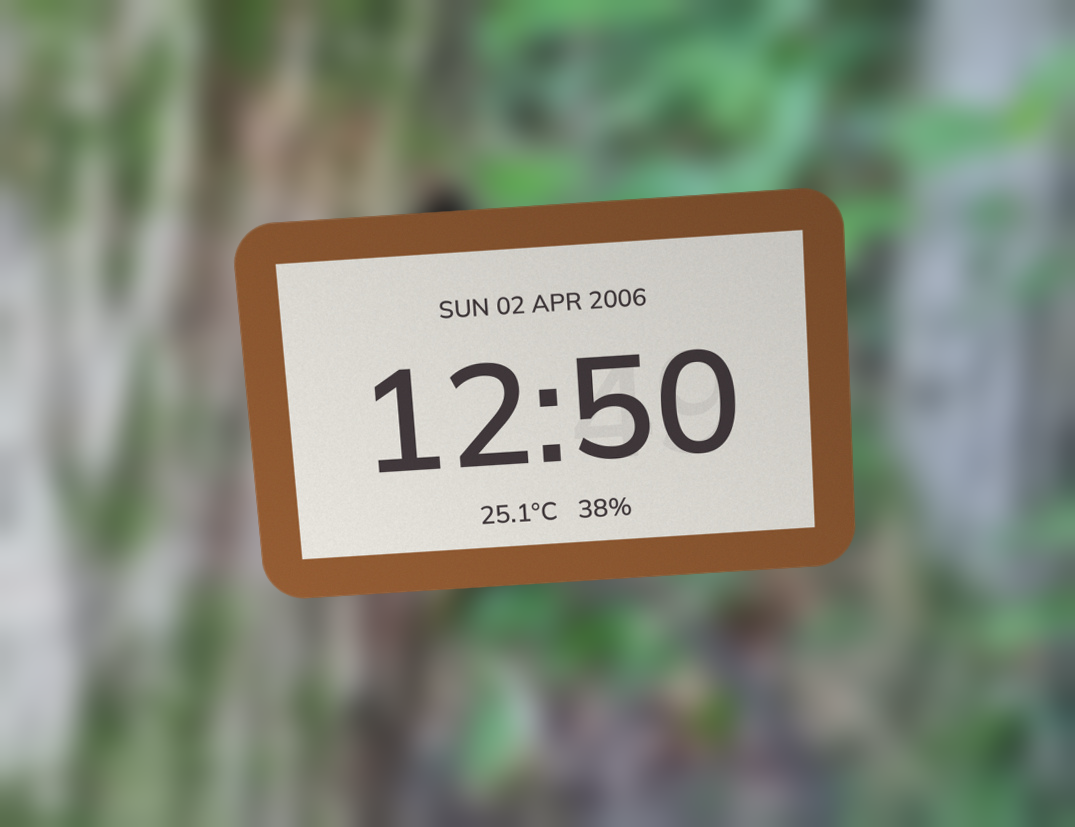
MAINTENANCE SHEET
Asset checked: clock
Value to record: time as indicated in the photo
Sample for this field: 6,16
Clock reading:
12,50
